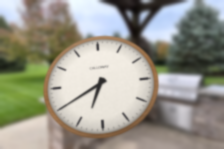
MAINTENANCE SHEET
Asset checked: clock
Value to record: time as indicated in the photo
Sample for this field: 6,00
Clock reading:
6,40
